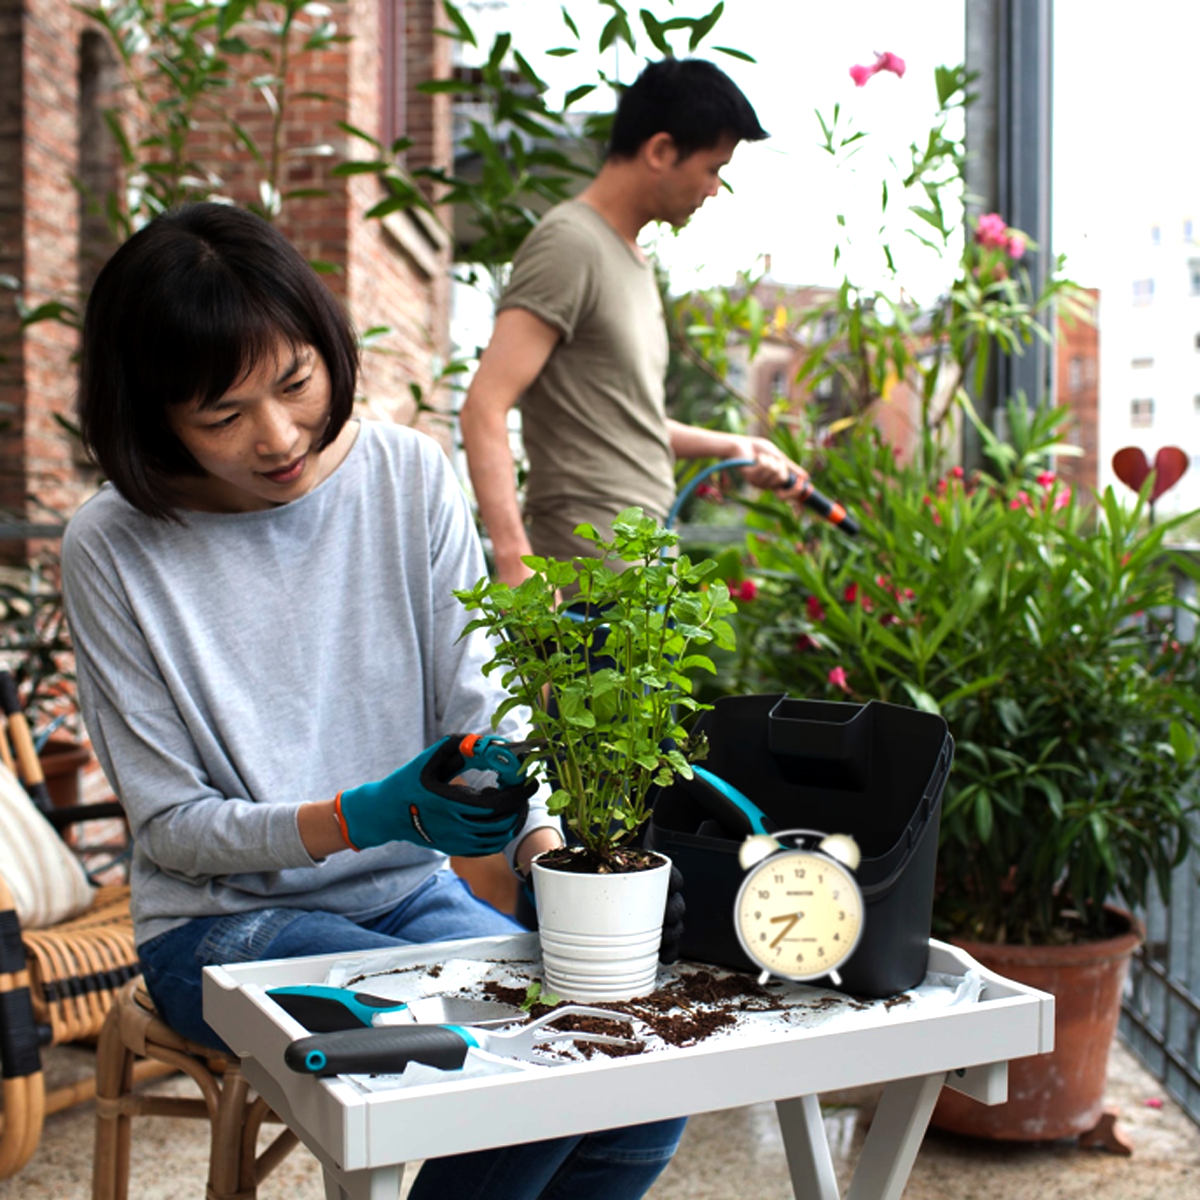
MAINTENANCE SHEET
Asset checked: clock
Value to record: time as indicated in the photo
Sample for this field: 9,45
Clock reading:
8,37
